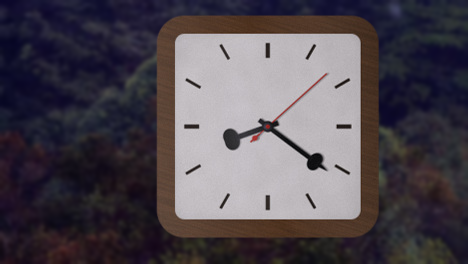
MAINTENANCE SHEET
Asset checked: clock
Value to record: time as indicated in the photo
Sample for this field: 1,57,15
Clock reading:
8,21,08
